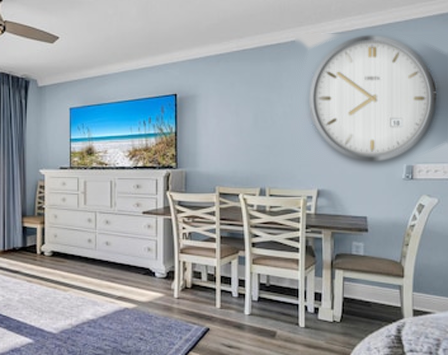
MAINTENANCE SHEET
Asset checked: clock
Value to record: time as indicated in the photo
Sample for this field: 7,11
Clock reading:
7,51
